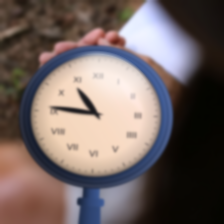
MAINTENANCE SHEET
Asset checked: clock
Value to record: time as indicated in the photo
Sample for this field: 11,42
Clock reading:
10,46
